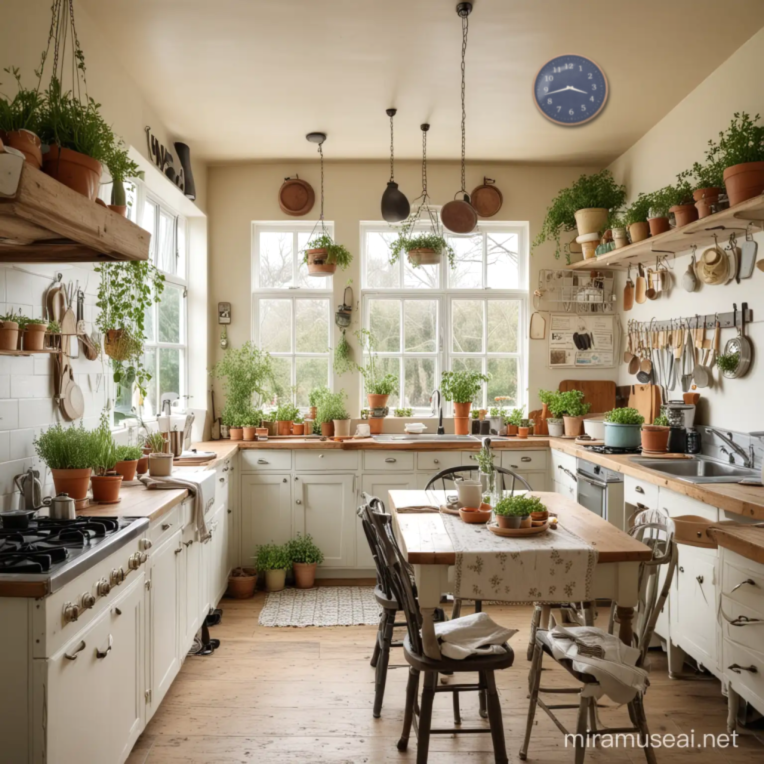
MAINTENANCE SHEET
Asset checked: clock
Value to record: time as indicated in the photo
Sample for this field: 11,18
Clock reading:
3,43
